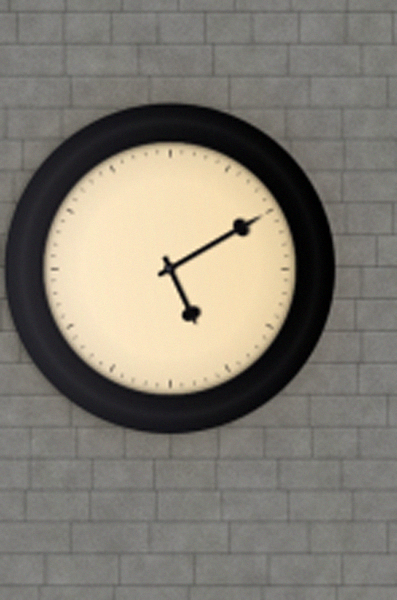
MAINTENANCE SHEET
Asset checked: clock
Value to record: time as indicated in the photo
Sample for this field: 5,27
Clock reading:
5,10
